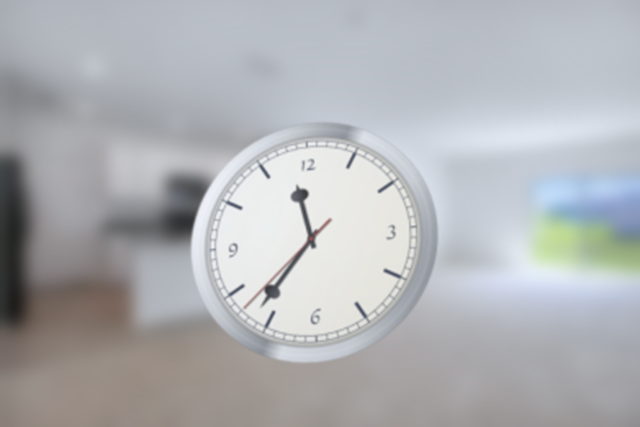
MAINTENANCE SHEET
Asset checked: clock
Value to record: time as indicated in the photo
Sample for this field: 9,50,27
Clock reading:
11,36,38
